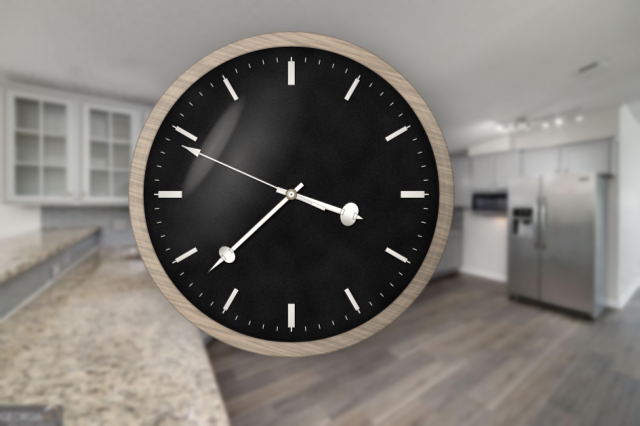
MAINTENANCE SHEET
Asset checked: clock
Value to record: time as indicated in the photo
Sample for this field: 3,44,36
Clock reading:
3,37,49
